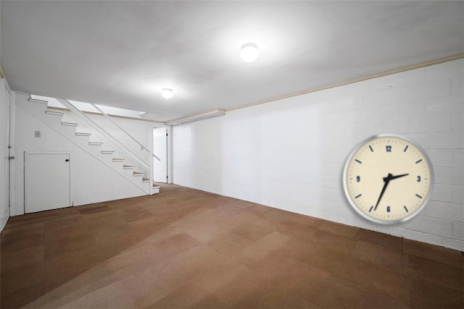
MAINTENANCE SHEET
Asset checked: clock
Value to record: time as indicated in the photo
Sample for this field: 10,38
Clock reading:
2,34
